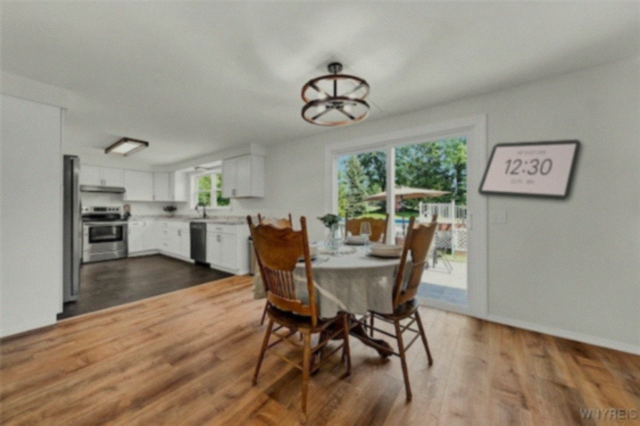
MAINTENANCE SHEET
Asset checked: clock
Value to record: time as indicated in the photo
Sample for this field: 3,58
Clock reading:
12,30
